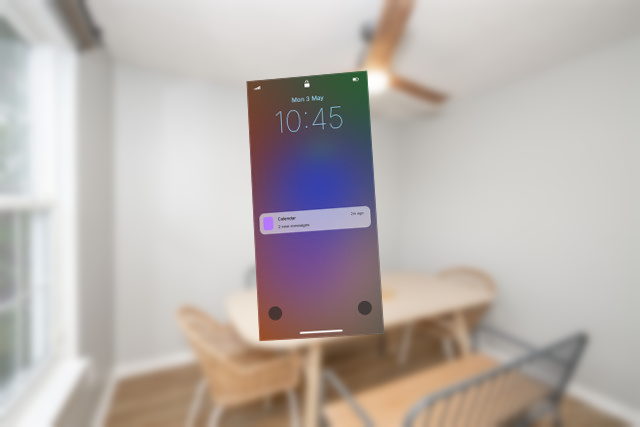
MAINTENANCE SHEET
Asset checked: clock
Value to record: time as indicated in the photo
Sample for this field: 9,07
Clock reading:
10,45
